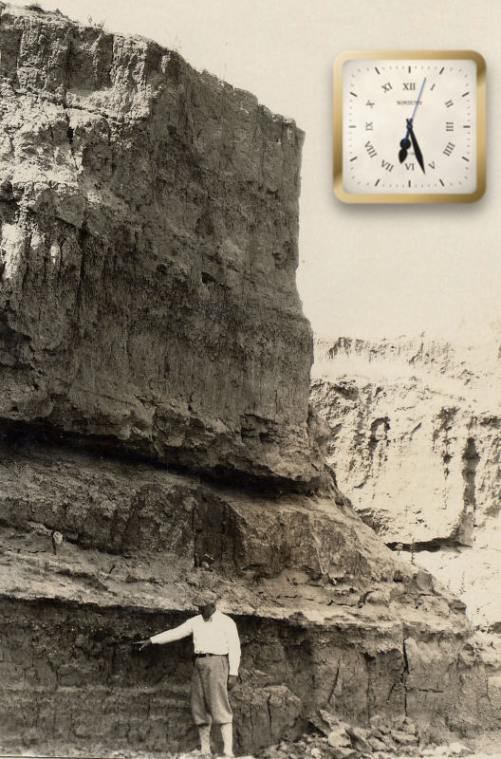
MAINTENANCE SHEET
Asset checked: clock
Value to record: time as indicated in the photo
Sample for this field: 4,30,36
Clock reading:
6,27,03
